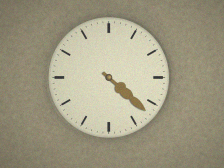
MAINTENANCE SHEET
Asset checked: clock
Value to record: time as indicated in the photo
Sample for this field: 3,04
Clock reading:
4,22
